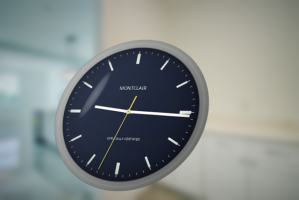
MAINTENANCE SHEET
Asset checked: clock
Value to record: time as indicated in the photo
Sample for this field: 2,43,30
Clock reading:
9,15,33
